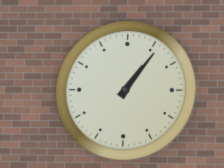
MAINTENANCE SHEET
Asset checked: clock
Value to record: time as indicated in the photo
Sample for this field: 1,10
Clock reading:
1,06
